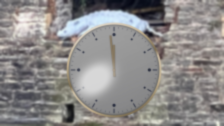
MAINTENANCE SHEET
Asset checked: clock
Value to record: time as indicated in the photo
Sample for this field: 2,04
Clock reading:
11,59
